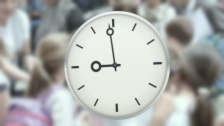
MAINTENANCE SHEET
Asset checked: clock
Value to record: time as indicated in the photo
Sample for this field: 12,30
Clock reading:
8,59
